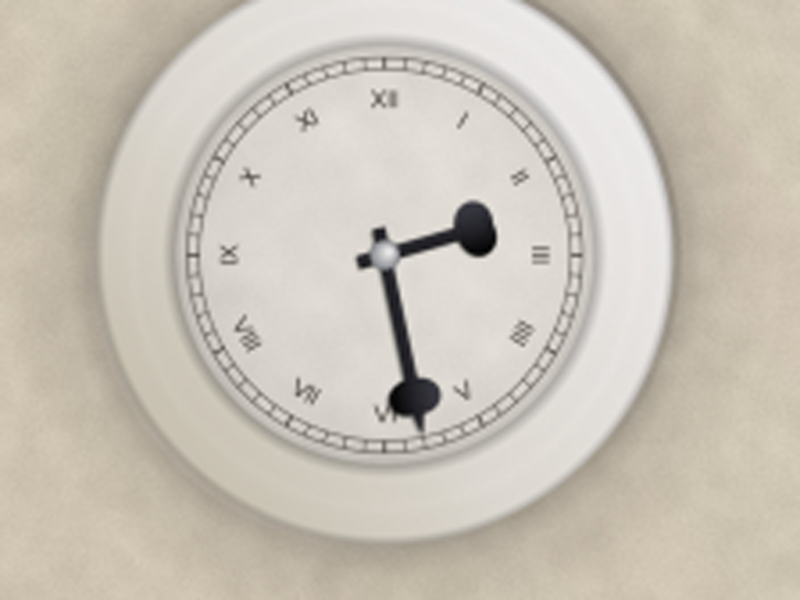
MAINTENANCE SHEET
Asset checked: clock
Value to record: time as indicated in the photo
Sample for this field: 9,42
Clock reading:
2,28
